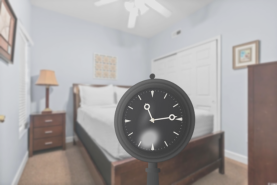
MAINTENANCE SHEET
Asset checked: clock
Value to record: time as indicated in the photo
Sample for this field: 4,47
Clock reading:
11,14
